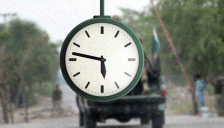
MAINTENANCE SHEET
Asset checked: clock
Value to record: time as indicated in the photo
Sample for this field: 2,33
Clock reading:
5,47
